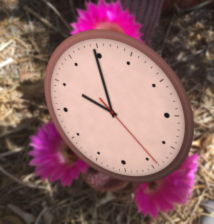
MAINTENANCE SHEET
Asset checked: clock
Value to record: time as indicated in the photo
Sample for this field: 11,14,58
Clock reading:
9,59,24
